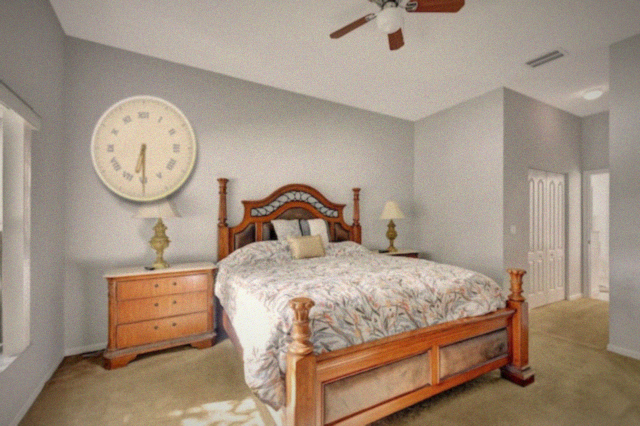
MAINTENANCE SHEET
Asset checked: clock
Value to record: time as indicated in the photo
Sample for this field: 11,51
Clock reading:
6,30
